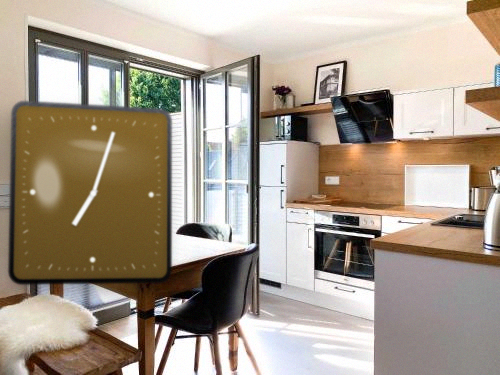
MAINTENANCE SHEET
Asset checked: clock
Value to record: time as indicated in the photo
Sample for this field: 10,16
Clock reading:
7,03
